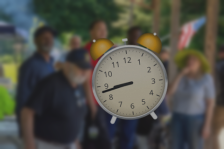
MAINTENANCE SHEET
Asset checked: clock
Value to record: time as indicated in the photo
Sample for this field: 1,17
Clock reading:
8,43
